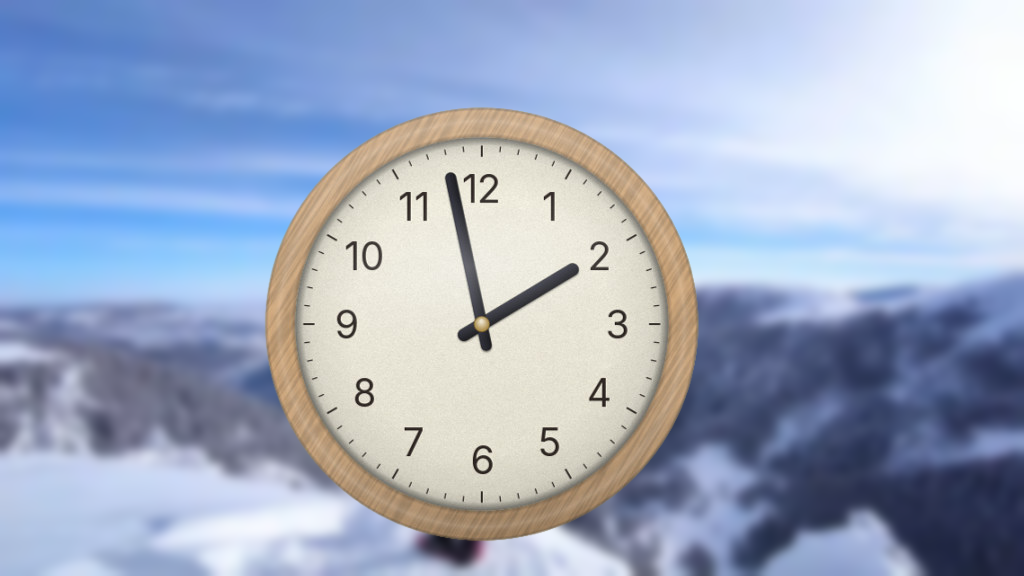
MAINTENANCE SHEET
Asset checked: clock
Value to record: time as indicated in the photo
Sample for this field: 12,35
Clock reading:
1,58
